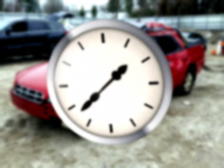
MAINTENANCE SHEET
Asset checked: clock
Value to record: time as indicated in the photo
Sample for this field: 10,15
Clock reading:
1,38
